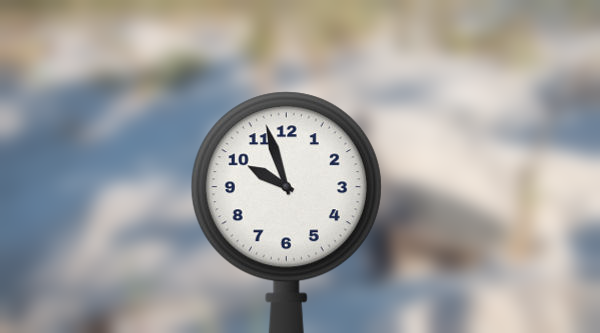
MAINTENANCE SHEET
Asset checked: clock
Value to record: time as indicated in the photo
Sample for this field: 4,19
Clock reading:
9,57
